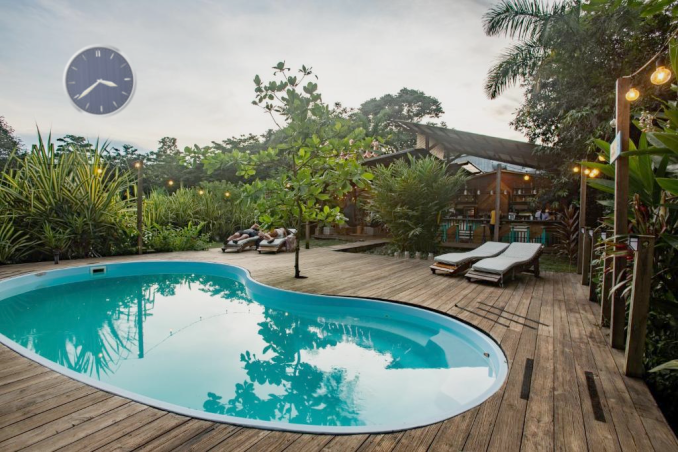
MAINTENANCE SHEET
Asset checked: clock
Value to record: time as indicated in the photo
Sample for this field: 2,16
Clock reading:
3,39
